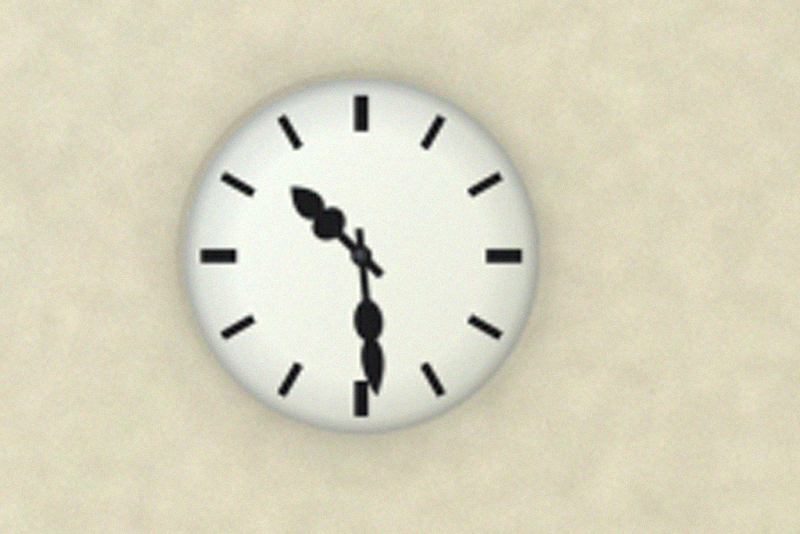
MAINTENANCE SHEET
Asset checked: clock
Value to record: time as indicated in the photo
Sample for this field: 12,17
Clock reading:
10,29
